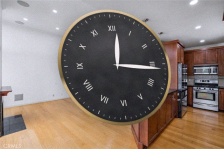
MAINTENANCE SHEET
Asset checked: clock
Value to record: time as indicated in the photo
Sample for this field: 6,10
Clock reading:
12,16
